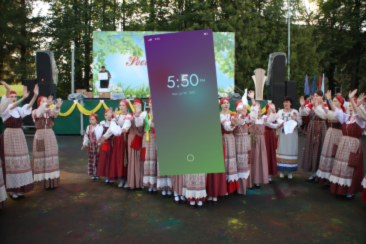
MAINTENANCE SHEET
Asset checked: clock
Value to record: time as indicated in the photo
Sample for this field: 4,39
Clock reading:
5,50
